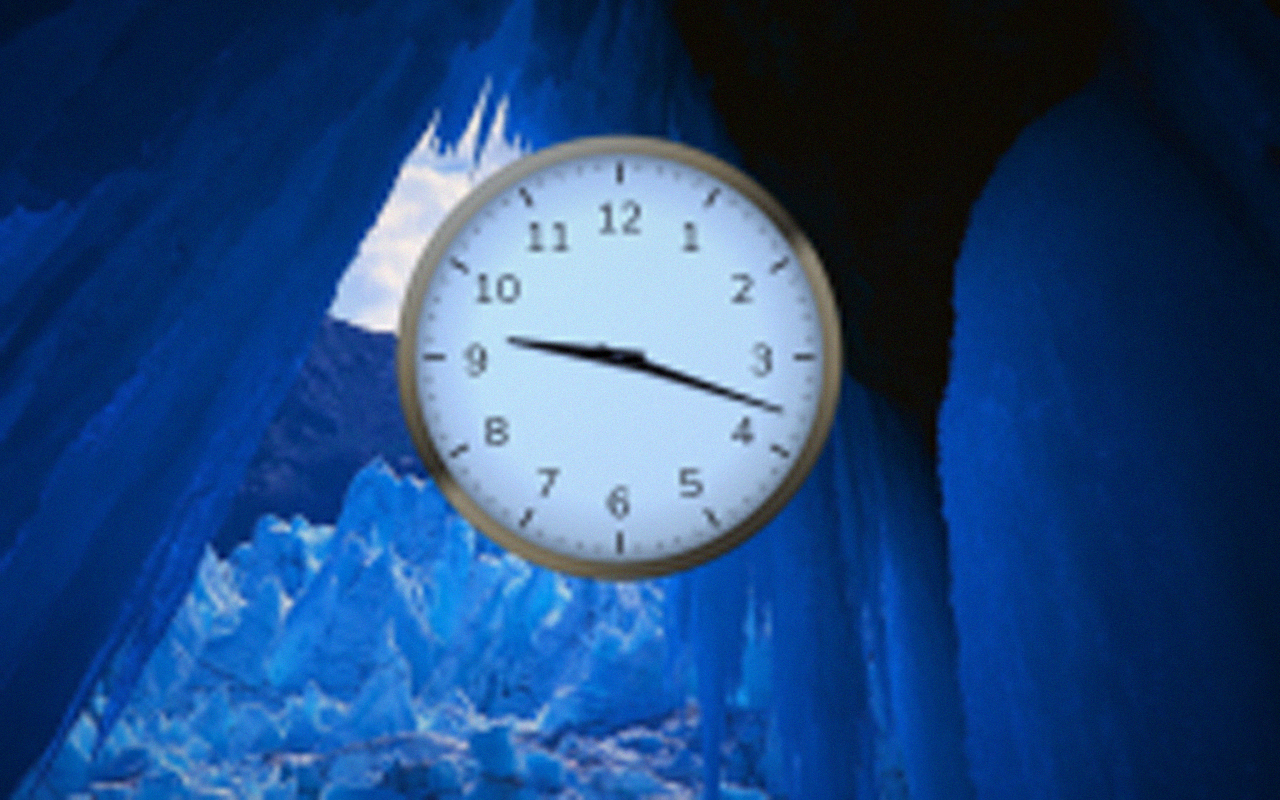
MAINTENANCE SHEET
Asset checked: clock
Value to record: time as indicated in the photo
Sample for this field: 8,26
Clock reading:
9,18
